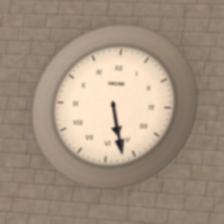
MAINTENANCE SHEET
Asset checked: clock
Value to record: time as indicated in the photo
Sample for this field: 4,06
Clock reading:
5,27
